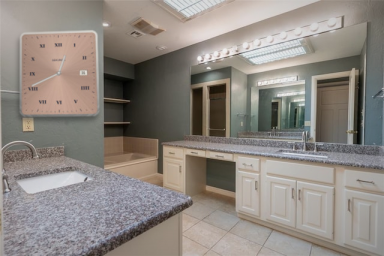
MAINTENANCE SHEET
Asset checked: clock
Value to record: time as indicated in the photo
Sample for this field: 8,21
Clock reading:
12,41
